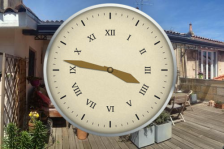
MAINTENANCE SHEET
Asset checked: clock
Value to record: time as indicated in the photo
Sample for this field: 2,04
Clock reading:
3,47
